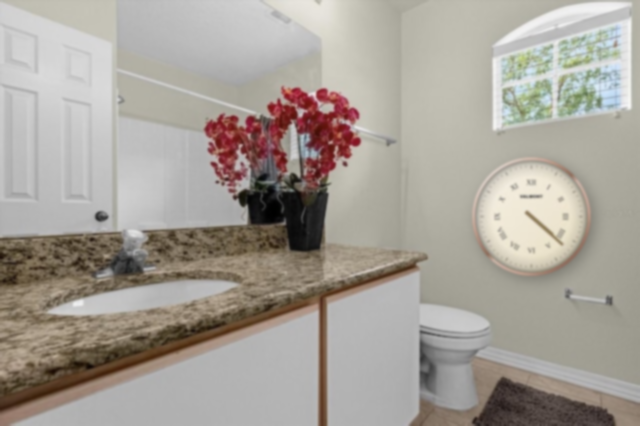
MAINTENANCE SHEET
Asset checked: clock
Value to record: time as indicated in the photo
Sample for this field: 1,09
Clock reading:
4,22
